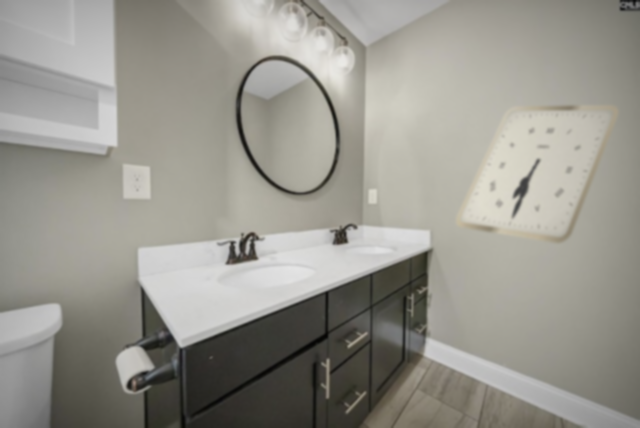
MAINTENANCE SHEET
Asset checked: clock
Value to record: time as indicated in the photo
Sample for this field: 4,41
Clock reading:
6,30
